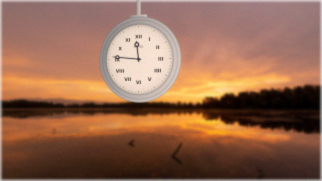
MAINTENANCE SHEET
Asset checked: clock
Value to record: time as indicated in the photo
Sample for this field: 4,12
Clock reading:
11,46
